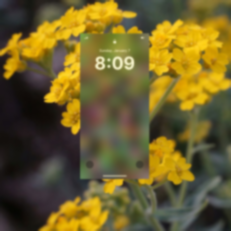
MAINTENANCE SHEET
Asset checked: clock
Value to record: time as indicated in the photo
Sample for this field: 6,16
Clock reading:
8,09
